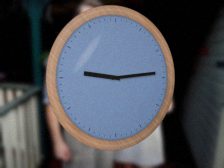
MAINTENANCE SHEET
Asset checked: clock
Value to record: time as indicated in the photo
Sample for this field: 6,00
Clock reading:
9,14
